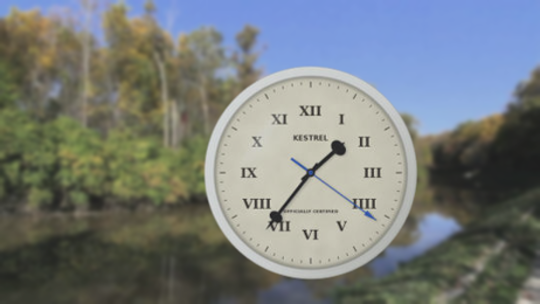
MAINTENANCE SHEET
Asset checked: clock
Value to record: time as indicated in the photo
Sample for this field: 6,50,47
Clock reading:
1,36,21
